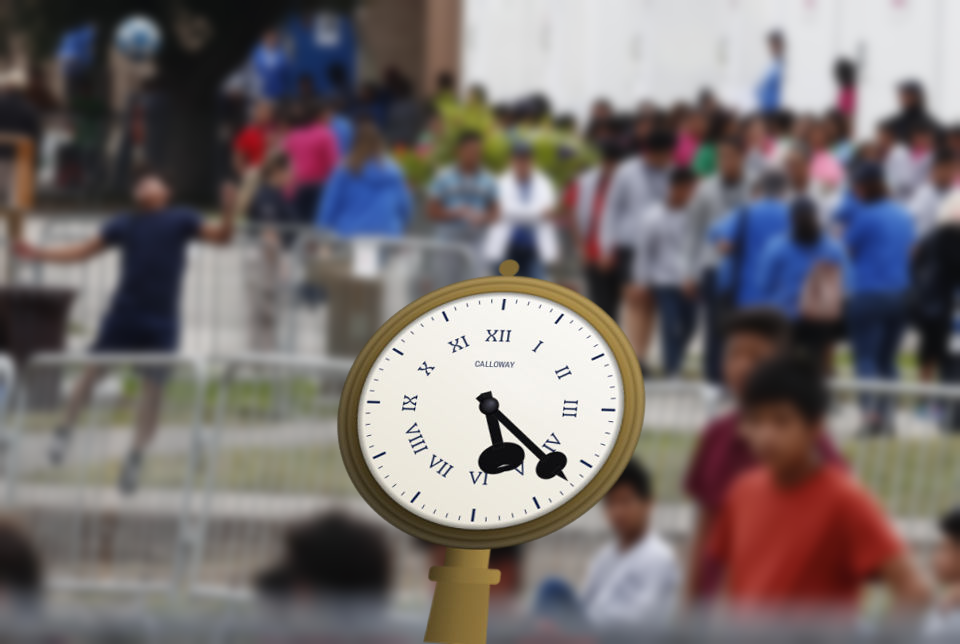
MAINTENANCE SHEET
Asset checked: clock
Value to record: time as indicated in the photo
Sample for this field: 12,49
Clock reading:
5,22
